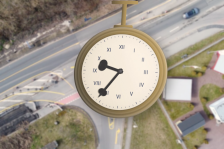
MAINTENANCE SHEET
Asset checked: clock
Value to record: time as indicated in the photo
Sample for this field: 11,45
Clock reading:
9,36
